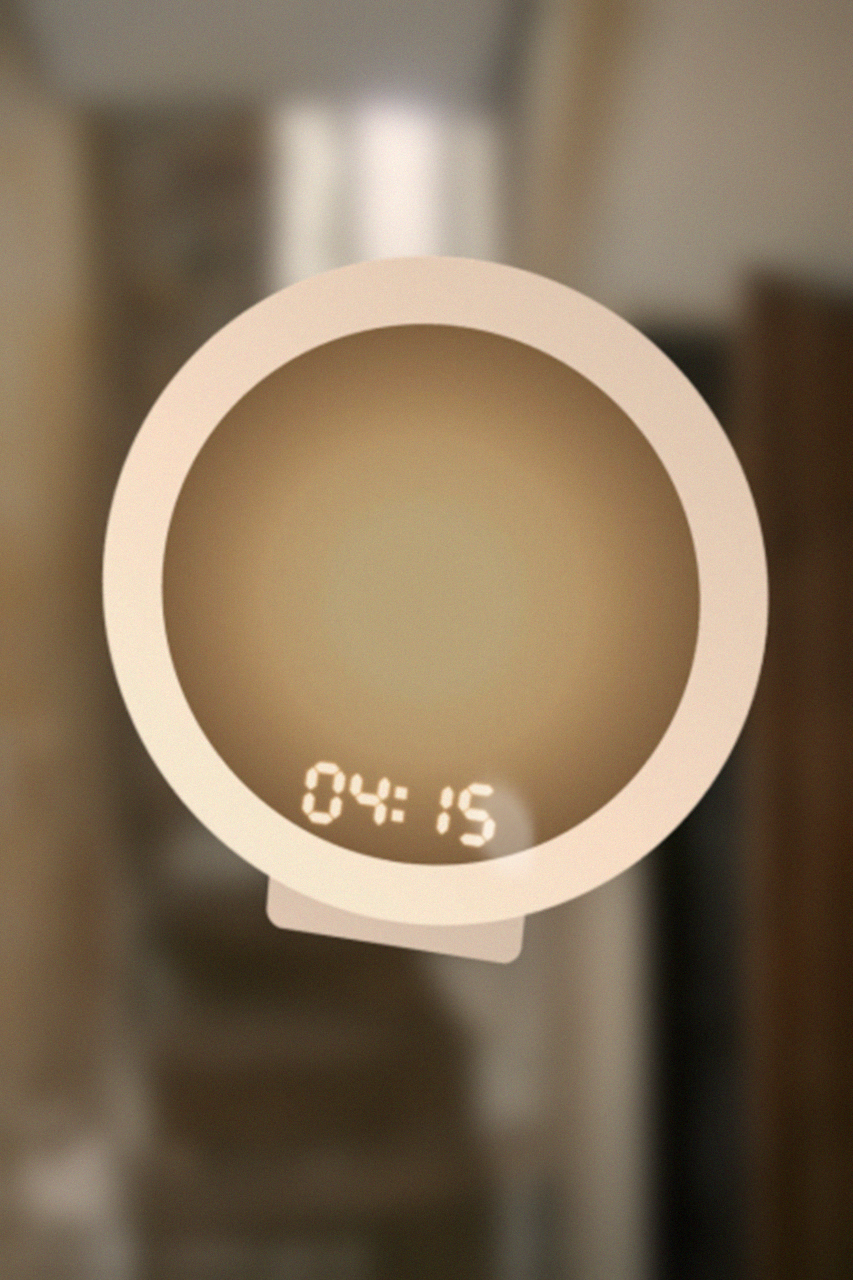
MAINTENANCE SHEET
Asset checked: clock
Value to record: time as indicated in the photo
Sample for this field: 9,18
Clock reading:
4,15
